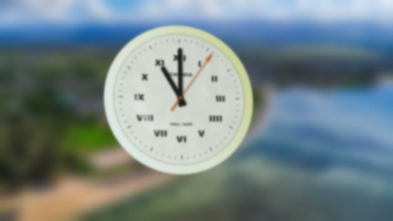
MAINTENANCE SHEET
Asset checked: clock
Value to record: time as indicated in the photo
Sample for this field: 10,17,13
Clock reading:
11,00,06
